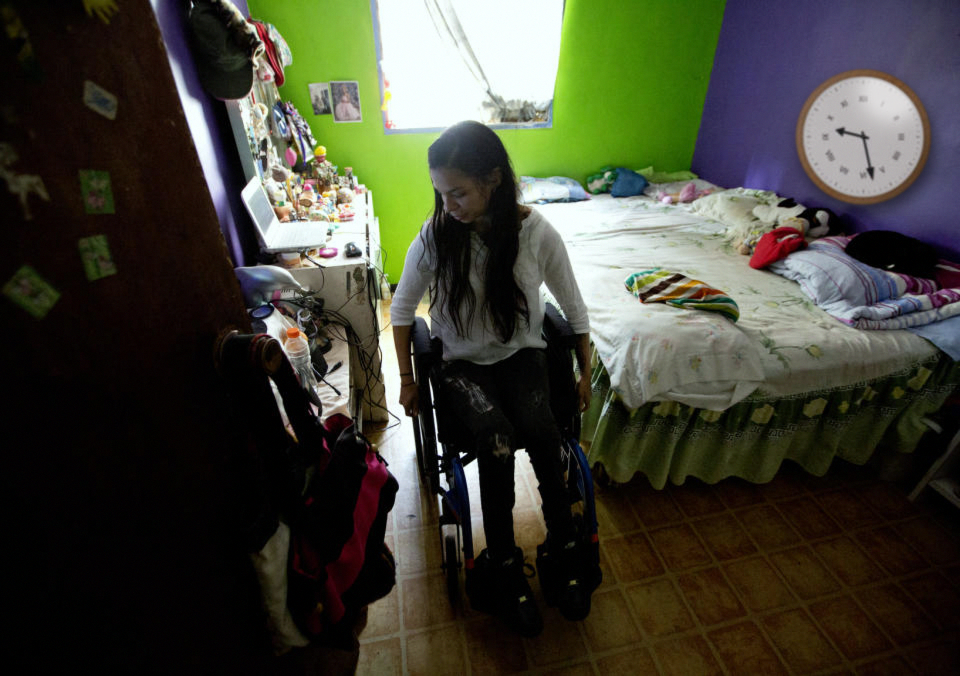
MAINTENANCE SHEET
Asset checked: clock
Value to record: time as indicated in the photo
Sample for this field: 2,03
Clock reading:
9,28
